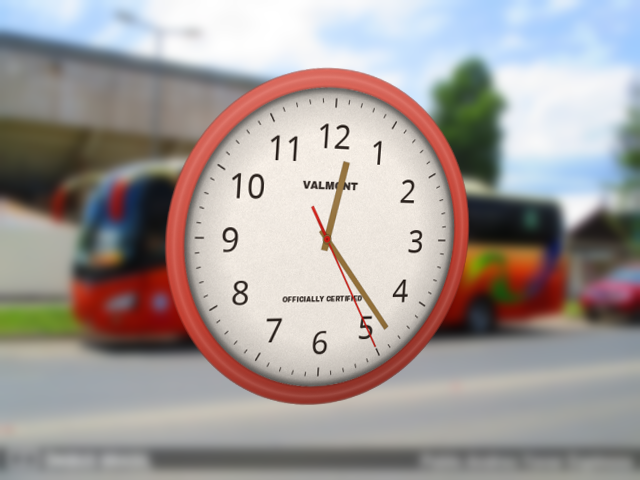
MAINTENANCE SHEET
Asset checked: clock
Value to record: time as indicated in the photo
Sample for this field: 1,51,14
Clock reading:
12,23,25
